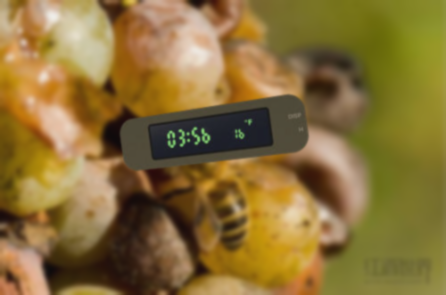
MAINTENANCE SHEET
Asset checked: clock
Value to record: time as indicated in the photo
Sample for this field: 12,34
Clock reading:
3,56
